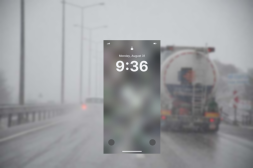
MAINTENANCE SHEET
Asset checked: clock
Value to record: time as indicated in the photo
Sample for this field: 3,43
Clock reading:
9,36
